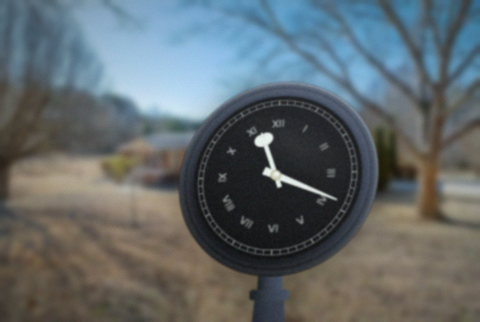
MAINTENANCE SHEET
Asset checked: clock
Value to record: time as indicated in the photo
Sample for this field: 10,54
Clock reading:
11,19
